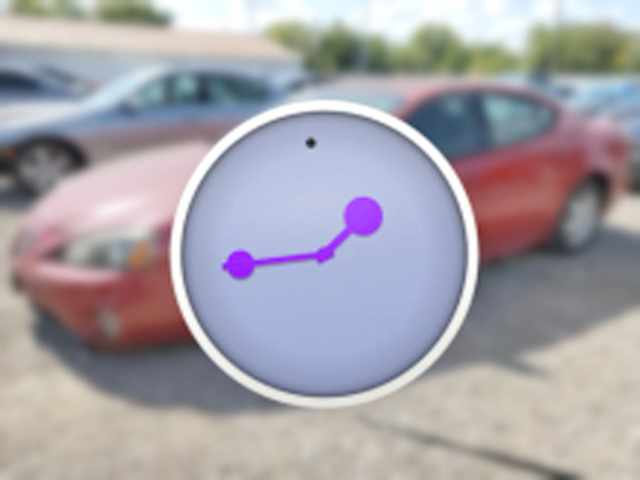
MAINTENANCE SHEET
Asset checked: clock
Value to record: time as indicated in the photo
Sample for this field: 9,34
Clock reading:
1,45
